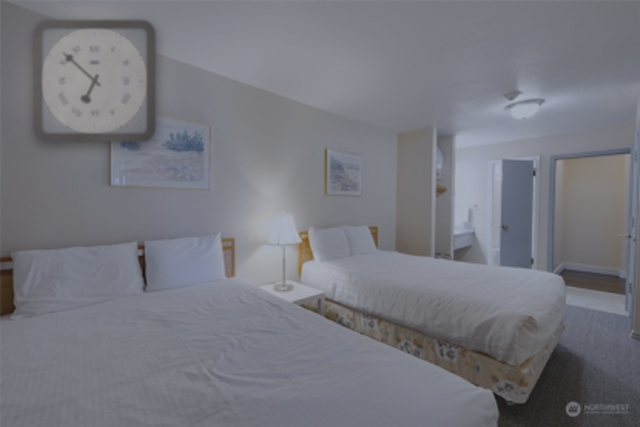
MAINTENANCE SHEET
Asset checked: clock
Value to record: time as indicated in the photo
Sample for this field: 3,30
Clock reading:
6,52
